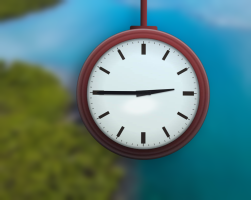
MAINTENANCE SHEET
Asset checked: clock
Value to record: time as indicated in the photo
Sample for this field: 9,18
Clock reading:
2,45
